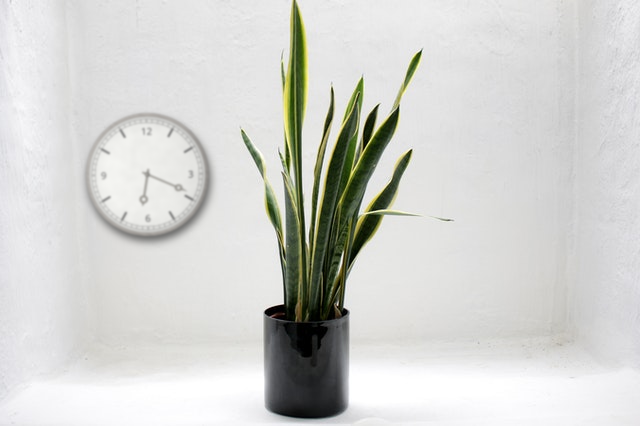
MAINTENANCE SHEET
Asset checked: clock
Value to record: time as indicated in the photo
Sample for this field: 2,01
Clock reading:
6,19
